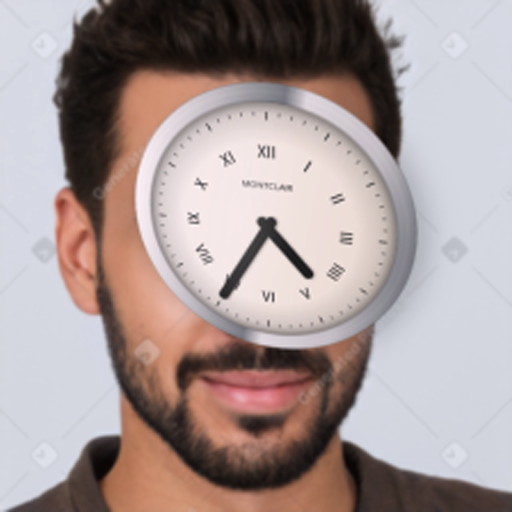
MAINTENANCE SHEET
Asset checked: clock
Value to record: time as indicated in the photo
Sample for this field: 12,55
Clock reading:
4,35
